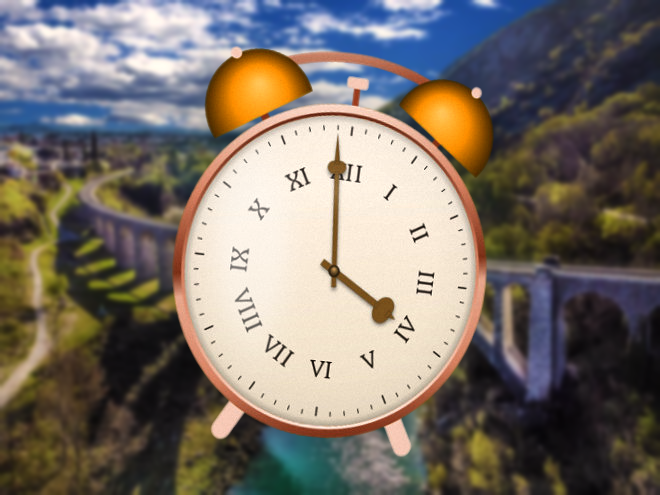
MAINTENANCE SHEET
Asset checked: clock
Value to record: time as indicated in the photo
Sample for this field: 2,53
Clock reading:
3,59
